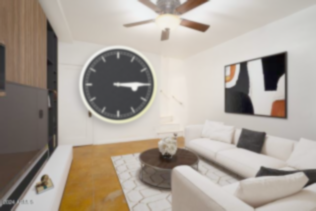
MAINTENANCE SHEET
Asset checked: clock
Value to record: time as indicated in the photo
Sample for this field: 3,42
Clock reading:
3,15
